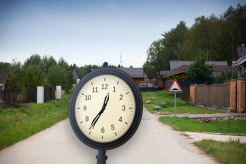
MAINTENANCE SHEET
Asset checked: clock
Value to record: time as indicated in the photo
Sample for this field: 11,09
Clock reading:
12,36
